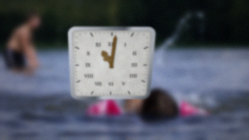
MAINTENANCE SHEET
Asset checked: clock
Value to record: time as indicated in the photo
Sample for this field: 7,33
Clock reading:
11,01
